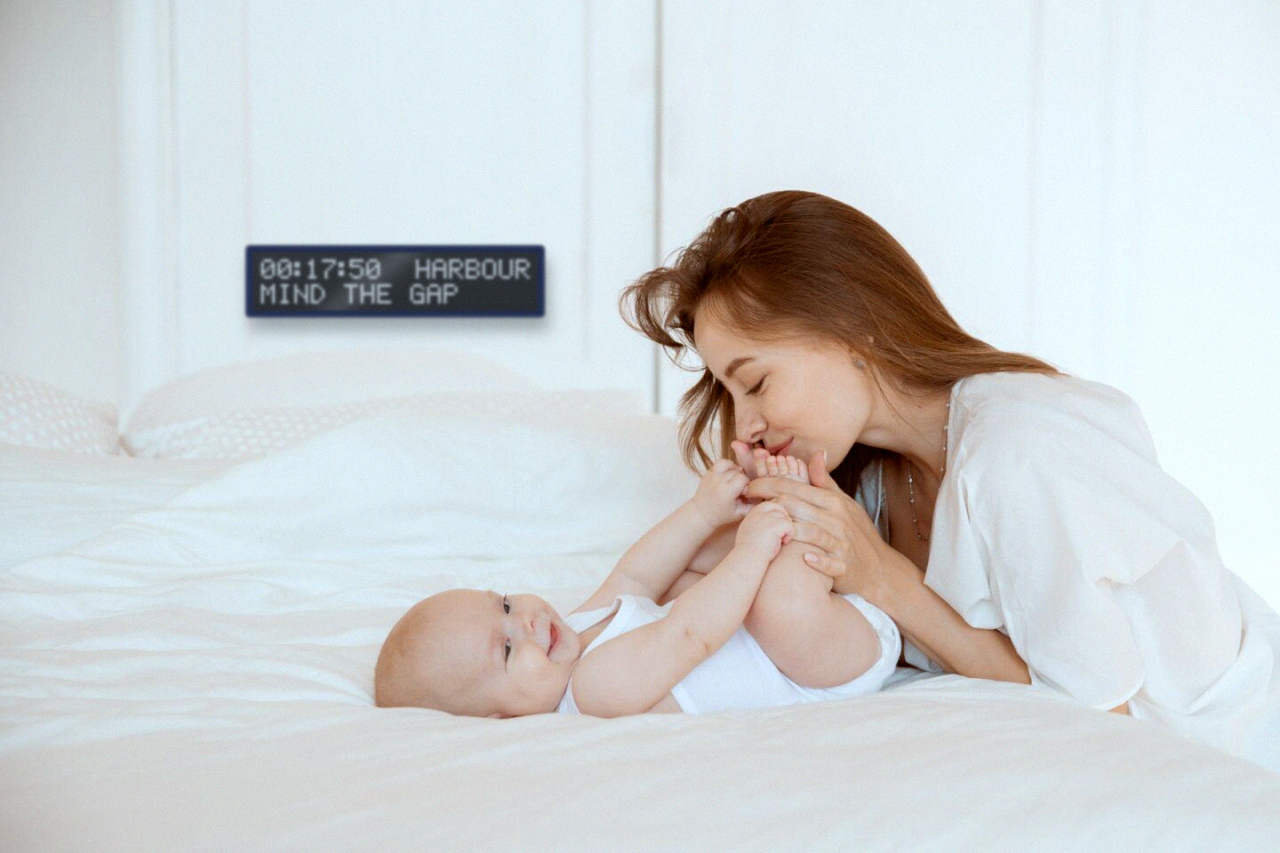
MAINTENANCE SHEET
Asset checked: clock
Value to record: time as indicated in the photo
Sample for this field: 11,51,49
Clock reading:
0,17,50
